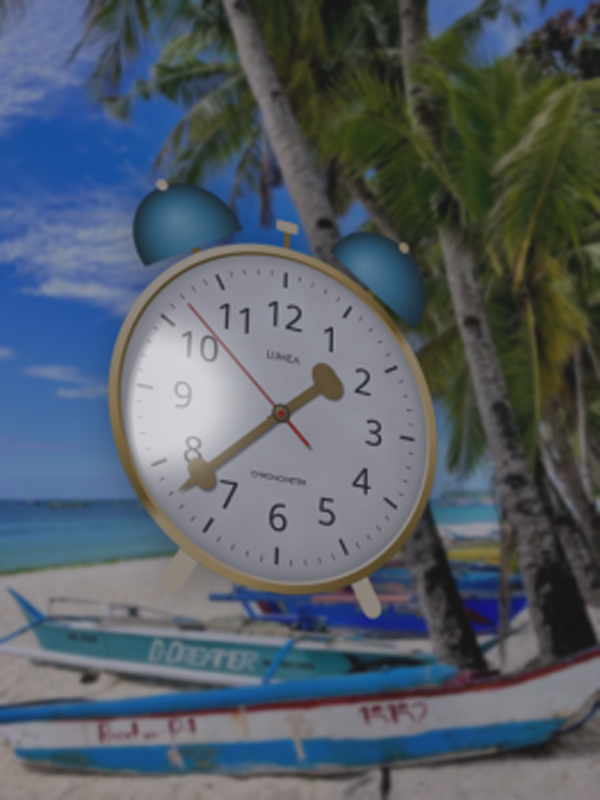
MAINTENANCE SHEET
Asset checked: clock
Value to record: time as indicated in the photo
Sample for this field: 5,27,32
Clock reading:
1,37,52
